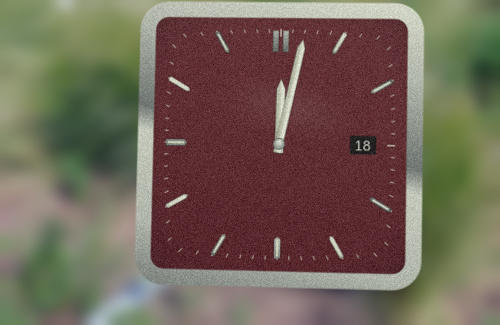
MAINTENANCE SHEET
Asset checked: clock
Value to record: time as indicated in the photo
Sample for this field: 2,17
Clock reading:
12,02
